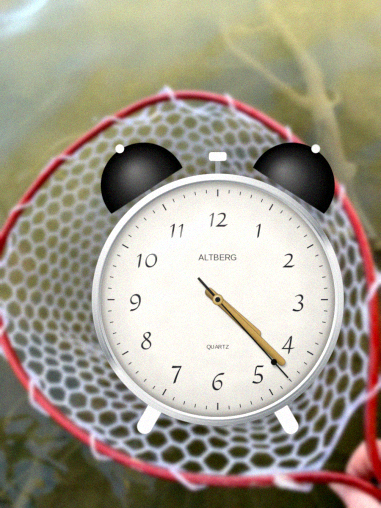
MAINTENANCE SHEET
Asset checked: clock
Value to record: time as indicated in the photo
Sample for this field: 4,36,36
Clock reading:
4,22,23
